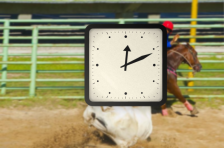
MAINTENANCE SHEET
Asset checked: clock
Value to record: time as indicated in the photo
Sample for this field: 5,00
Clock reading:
12,11
